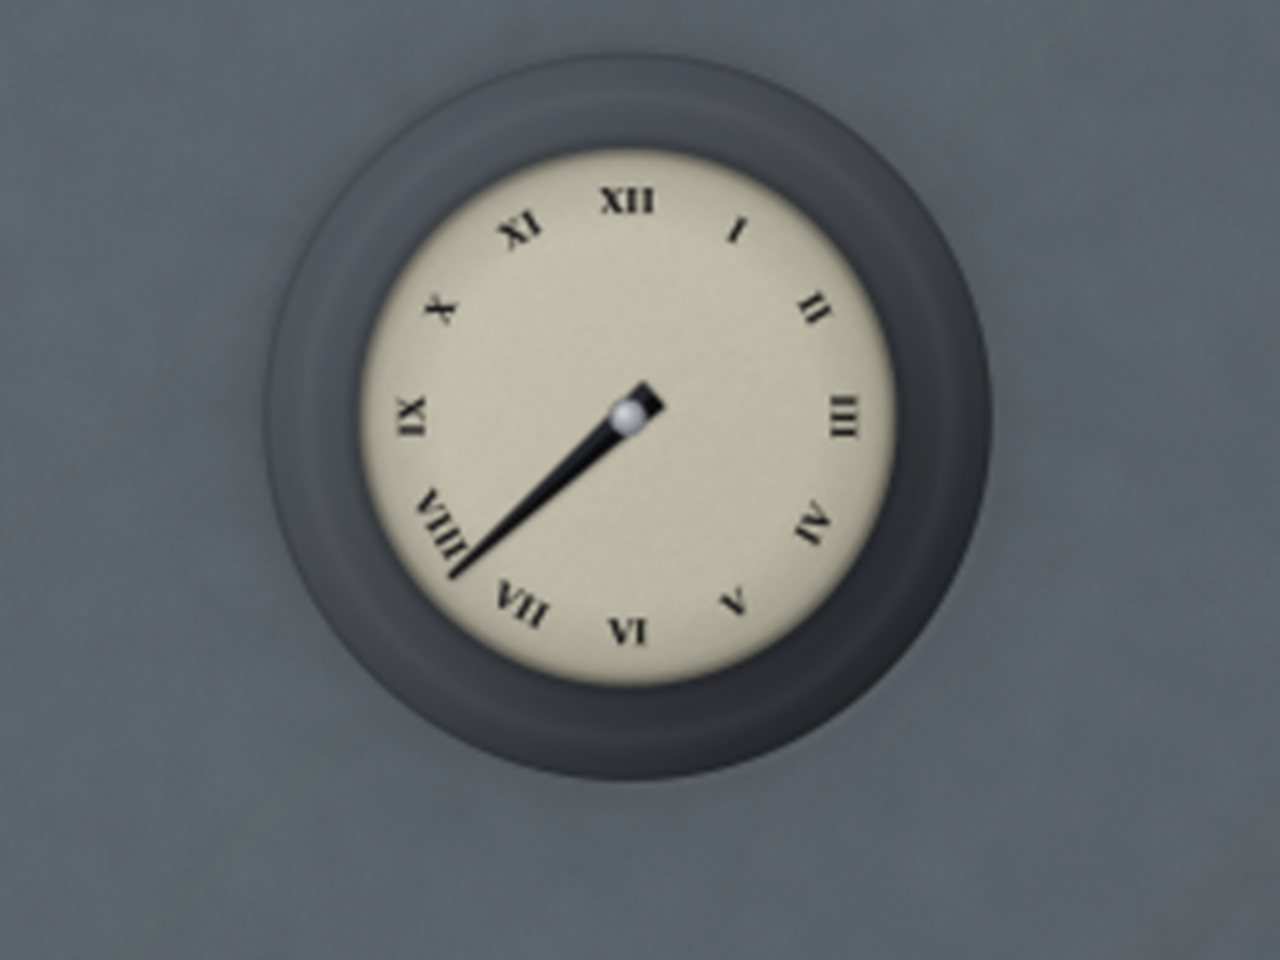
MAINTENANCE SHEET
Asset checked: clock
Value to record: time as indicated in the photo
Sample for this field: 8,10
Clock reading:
7,38
